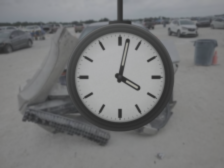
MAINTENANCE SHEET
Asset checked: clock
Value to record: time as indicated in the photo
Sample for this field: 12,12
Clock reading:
4,02
